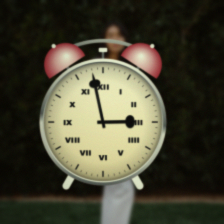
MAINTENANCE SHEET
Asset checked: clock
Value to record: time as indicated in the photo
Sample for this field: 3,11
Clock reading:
2,58
